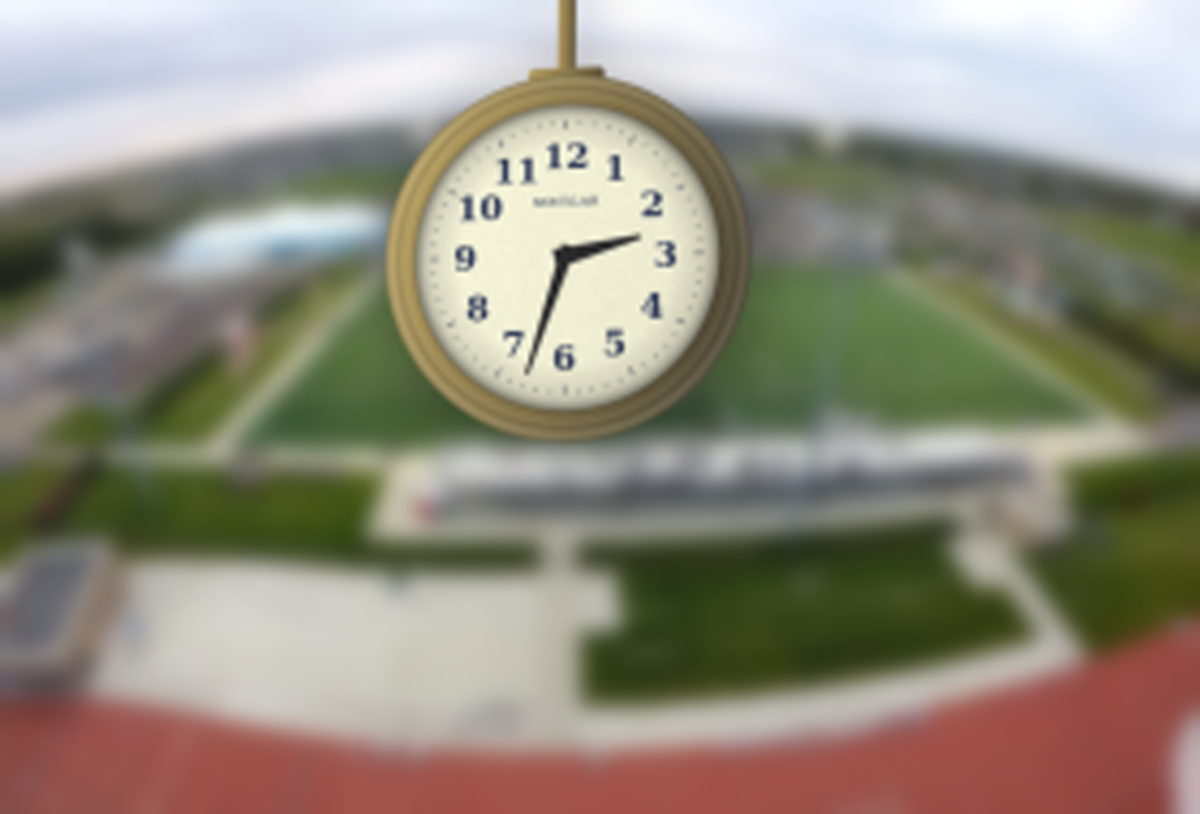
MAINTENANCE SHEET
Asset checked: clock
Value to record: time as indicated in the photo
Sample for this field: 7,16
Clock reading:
2,33
